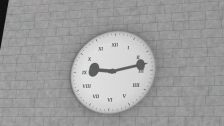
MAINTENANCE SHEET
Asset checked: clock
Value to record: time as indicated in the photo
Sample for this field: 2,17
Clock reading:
9,13
